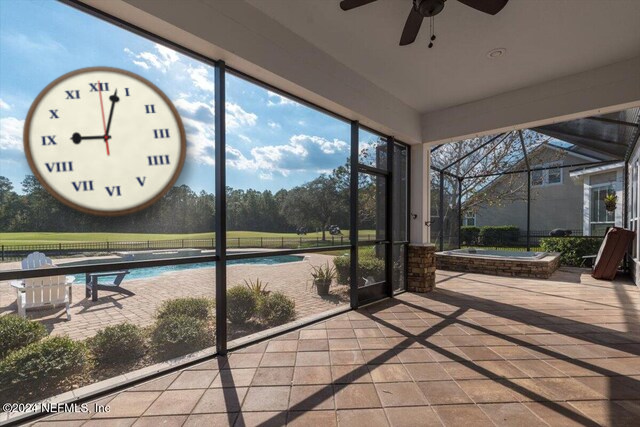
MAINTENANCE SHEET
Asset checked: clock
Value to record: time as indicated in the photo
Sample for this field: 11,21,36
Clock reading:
9,03,00
